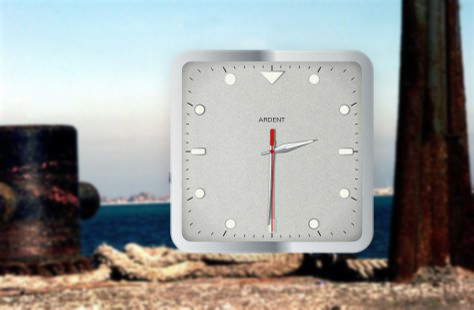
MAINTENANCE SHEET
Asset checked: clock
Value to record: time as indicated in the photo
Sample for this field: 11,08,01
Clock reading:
2,30,30
